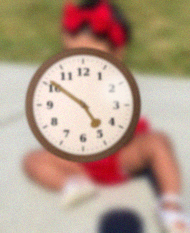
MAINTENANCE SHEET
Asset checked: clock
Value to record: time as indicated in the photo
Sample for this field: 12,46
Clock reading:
4,51
